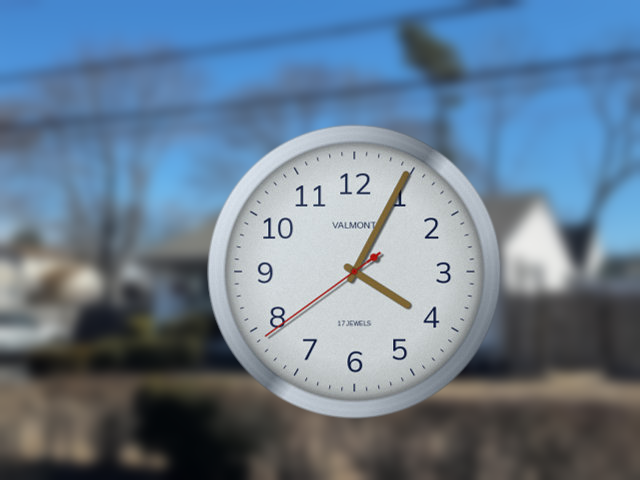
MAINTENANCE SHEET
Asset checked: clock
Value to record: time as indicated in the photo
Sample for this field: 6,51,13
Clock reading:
4,04,39
